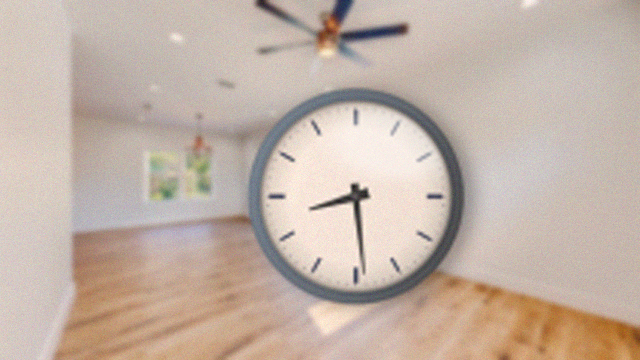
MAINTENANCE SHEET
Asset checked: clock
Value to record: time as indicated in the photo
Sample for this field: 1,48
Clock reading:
8,29
